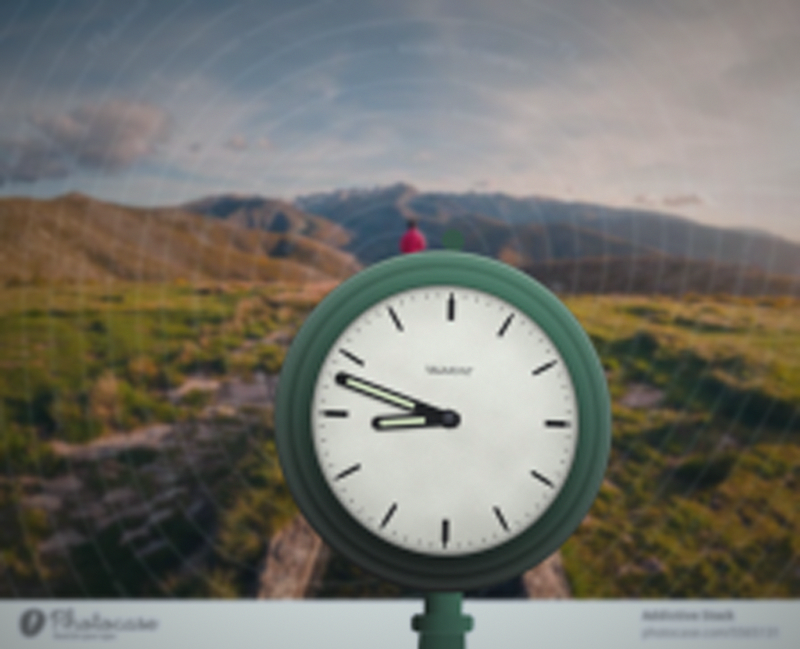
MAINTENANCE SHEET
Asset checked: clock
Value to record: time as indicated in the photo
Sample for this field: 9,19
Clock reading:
8,48
